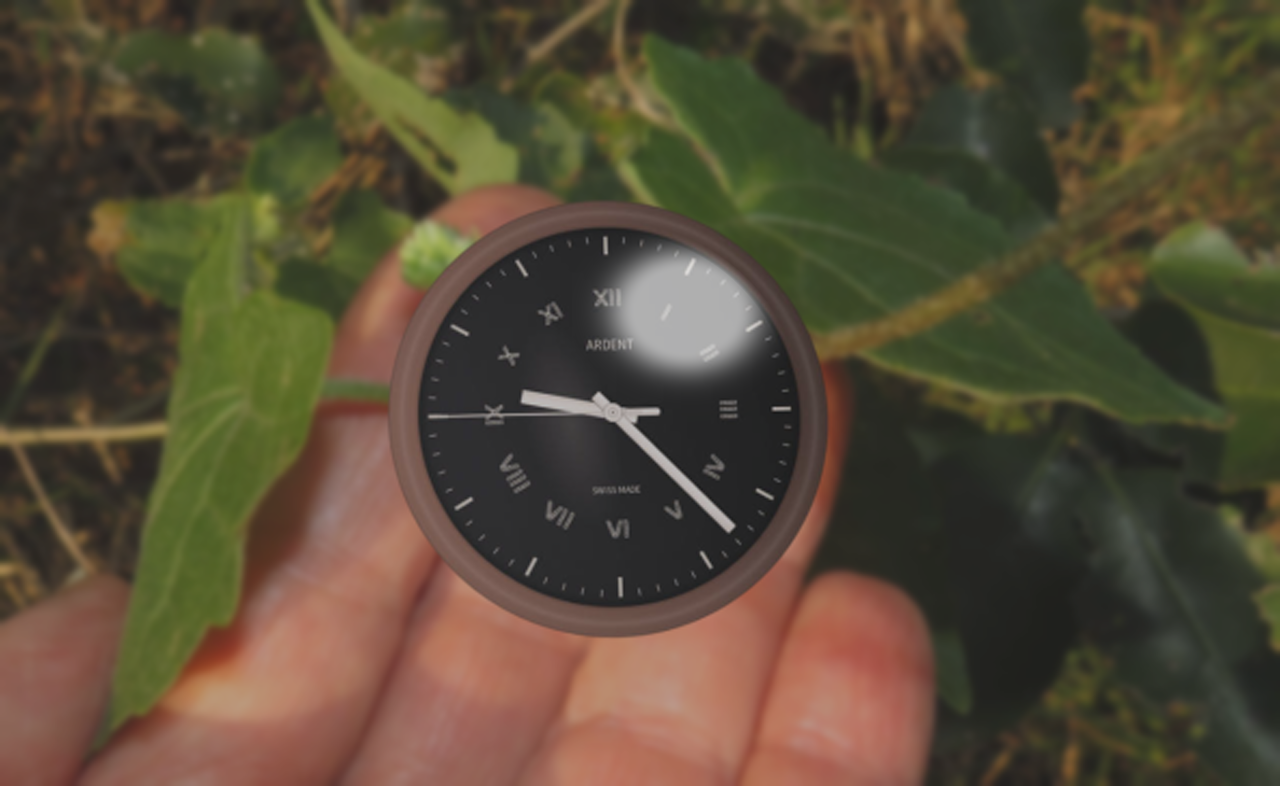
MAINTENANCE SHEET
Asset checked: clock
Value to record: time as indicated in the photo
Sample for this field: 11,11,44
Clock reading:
9,22,45
